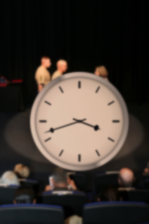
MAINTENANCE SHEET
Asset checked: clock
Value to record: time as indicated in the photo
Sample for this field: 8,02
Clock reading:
3,42
